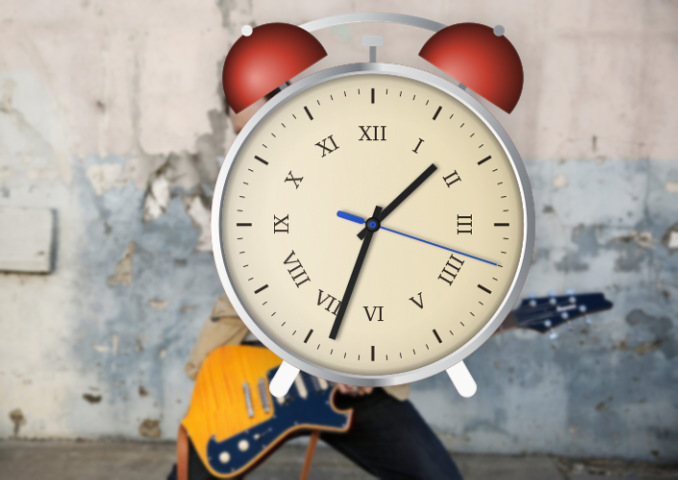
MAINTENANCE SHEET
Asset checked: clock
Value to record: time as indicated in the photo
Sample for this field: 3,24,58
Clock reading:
1,33,18
